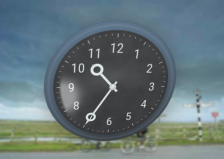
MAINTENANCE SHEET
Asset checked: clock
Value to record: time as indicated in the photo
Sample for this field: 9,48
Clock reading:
10,35
